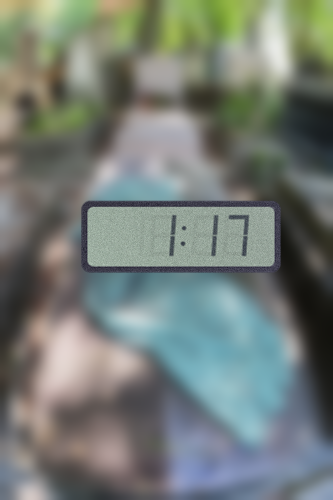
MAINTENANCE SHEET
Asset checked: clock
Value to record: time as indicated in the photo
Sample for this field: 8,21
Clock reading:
1,17
